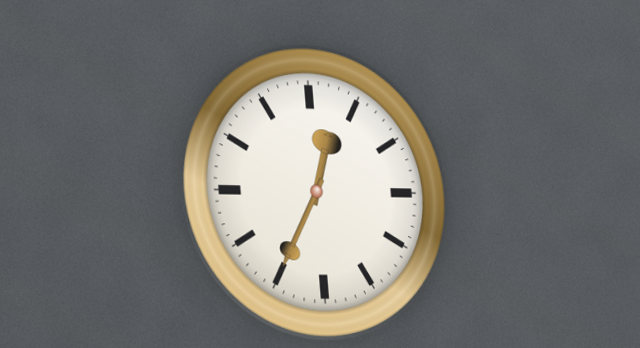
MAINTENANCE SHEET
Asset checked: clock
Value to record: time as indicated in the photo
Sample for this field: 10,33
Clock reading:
12,35
